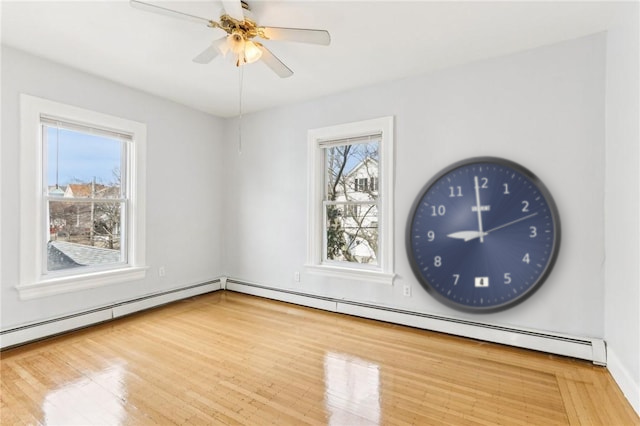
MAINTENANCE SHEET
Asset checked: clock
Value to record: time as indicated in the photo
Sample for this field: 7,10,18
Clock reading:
8,59,12
